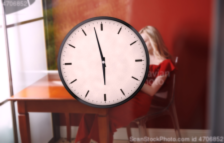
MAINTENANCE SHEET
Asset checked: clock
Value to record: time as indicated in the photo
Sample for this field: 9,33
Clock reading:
5,58
